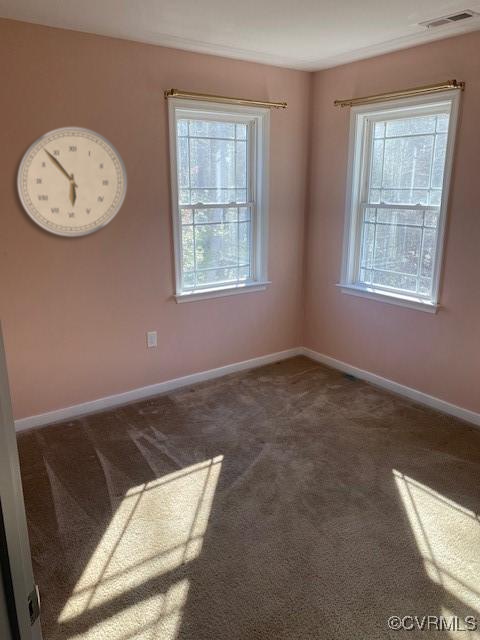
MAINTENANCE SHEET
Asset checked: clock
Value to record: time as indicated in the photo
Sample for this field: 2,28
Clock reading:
5,53
